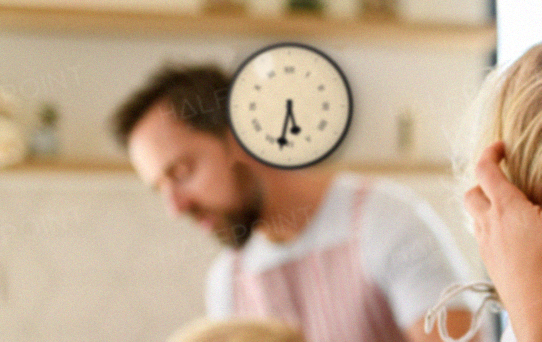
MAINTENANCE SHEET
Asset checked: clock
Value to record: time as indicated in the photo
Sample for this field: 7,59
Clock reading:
5,32
